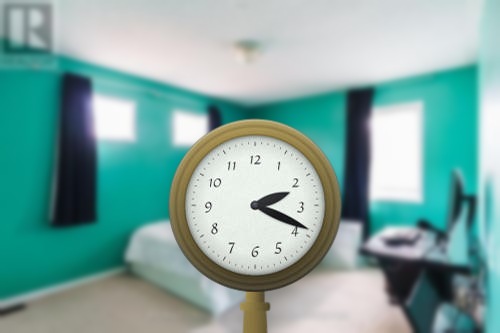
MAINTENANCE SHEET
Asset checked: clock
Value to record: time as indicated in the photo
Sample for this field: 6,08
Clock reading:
2,19
